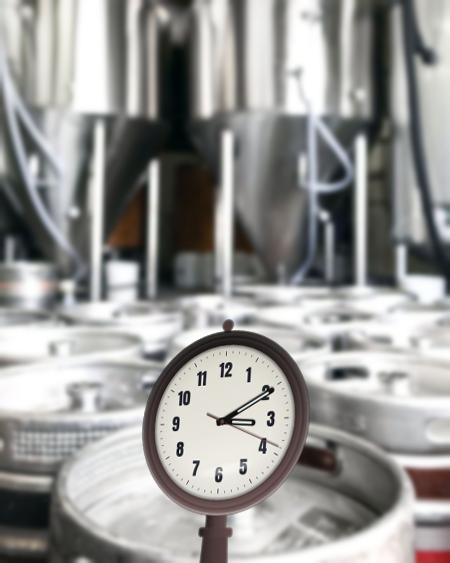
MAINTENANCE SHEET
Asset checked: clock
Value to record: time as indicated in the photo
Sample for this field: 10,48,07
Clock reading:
3,10,19
